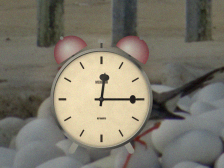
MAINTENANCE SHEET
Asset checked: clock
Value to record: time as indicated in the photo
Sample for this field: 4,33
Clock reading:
12,15
